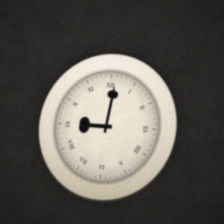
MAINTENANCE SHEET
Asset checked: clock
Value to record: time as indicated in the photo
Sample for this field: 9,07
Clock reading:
9,01
